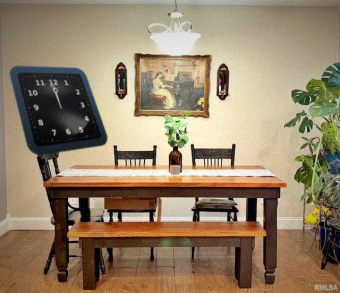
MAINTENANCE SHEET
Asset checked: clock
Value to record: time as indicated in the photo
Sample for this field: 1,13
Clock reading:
11,59
